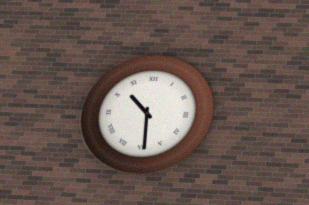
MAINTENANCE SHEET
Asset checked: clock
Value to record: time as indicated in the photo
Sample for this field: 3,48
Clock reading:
10,29
